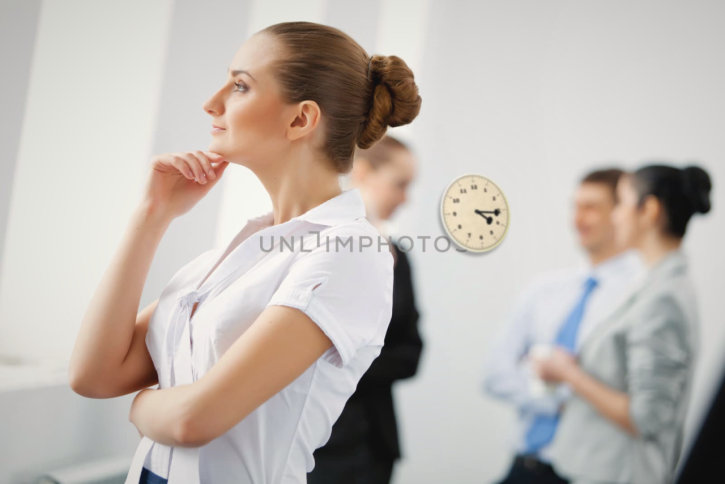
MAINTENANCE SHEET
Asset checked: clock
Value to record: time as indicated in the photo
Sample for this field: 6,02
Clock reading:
4,16
